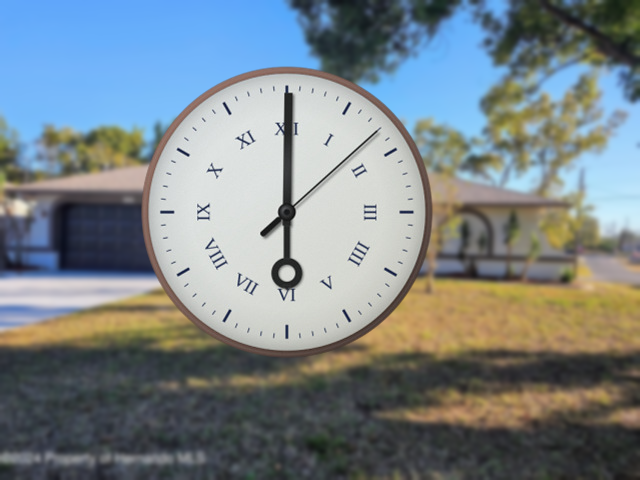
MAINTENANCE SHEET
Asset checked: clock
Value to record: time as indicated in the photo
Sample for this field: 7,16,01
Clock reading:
6,00,08
